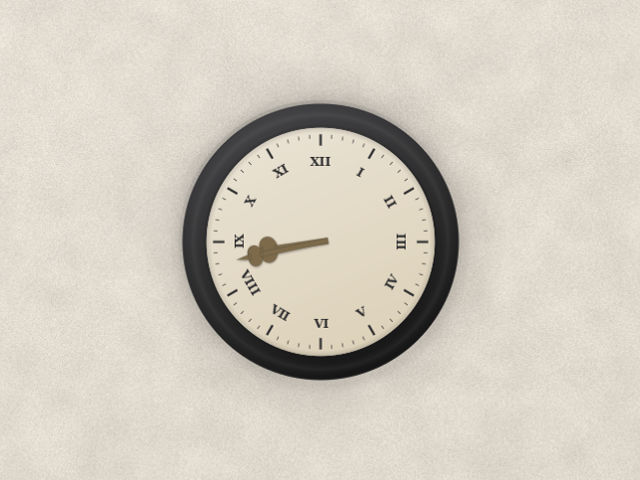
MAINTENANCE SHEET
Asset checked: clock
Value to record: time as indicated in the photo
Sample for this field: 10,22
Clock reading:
8,43
